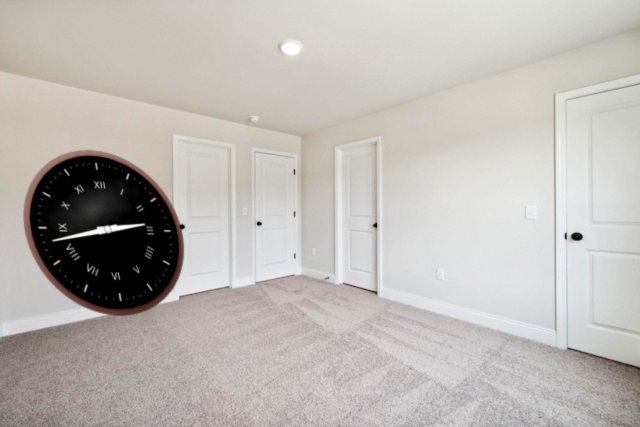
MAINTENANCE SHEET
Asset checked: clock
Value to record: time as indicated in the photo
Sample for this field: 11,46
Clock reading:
2,43
